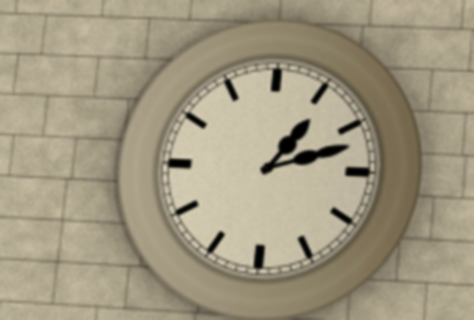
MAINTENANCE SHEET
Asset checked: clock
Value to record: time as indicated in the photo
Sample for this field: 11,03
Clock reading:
1,12
